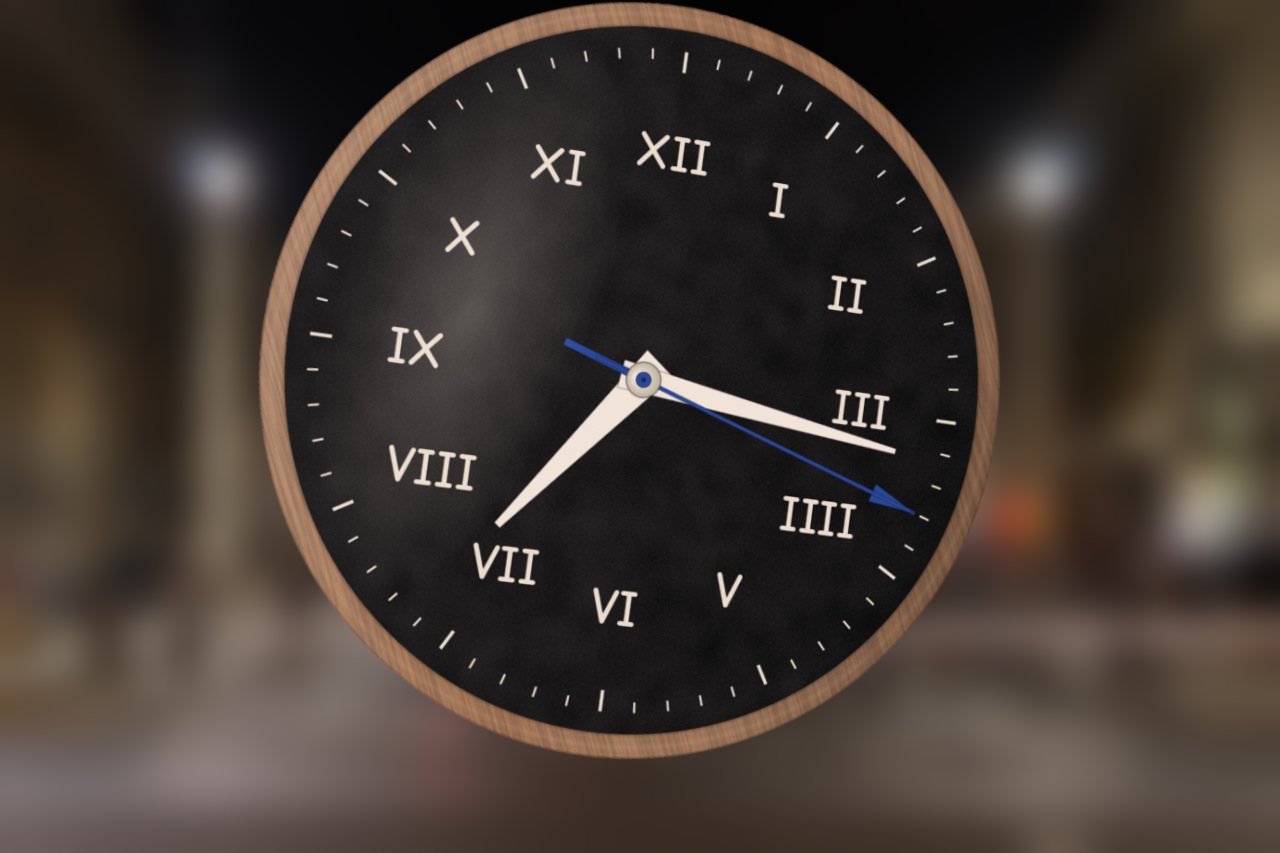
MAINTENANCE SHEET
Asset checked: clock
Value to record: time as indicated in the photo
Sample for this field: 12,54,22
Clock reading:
7,16,18
